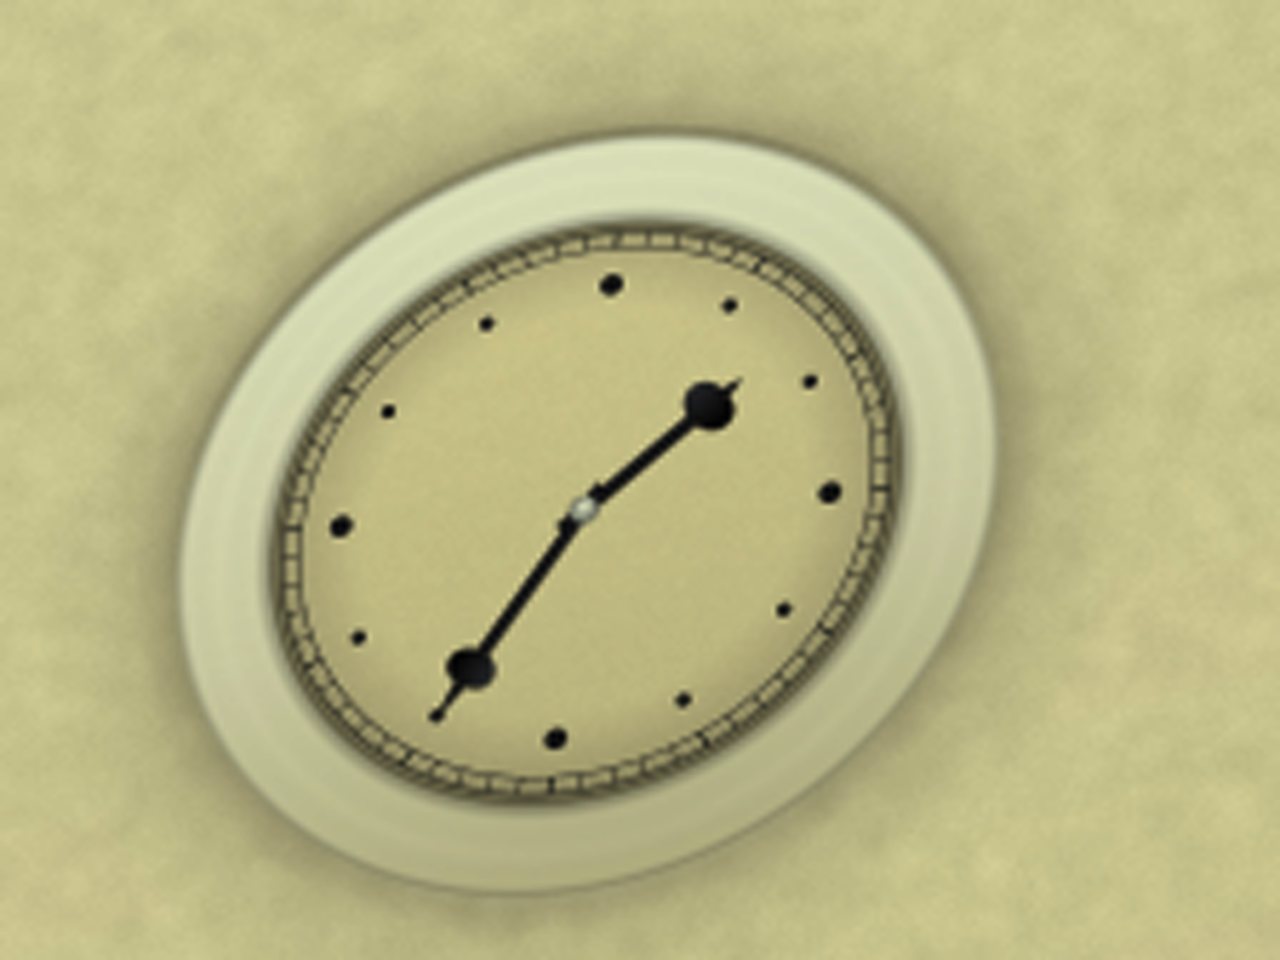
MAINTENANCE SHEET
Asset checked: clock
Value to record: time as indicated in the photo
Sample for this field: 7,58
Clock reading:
1,35
